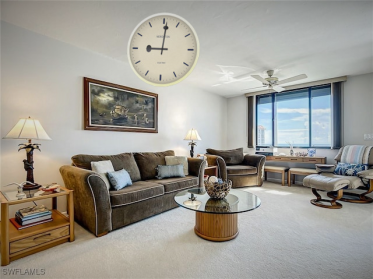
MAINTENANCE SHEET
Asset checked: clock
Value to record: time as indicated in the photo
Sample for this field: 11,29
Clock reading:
9,01
